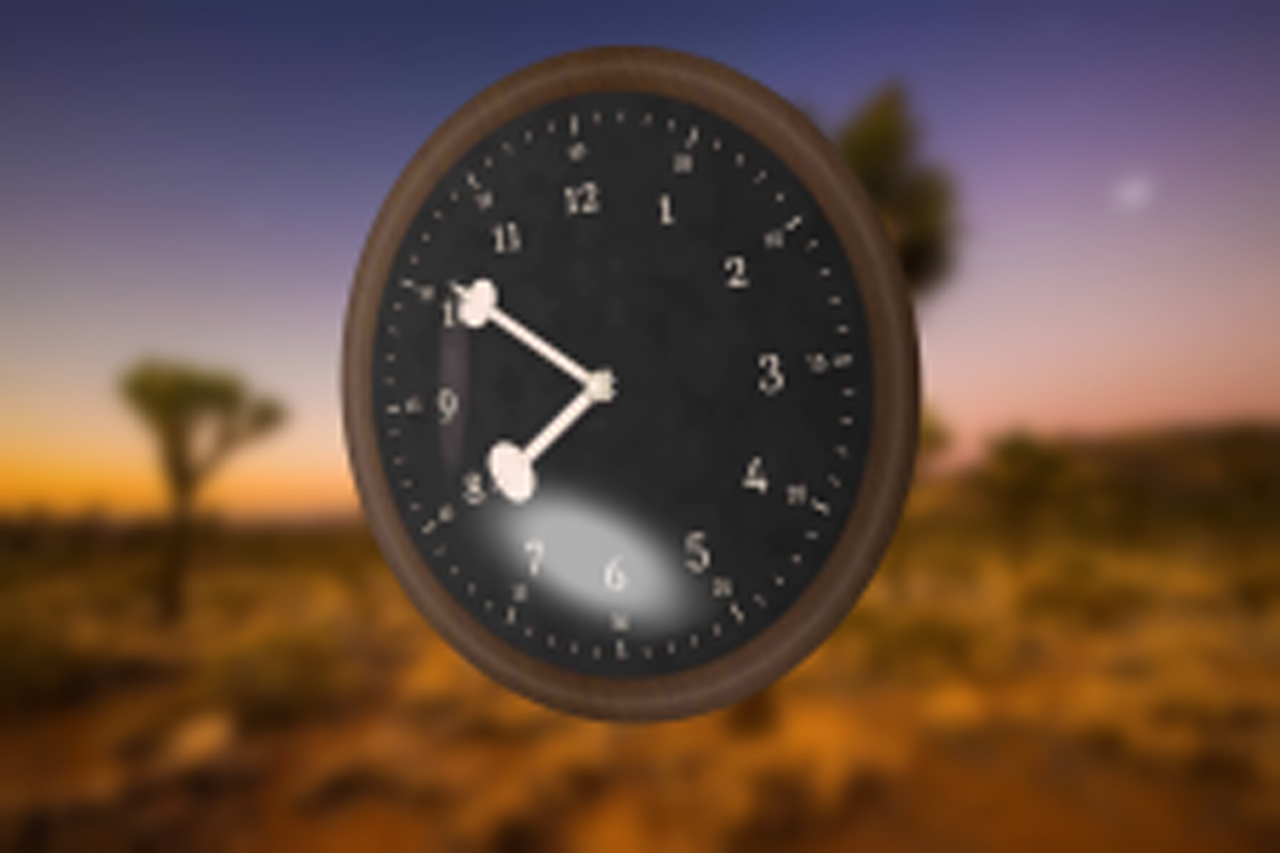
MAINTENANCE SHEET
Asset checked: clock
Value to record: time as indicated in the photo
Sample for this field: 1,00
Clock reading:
7,51
